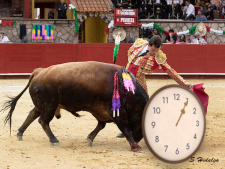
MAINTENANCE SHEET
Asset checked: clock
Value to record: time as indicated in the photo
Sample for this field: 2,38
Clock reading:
1,05
